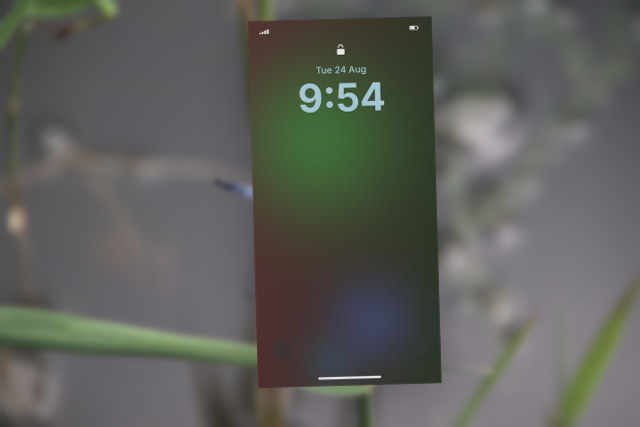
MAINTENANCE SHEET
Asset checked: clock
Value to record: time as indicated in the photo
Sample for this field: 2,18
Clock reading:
9,54
